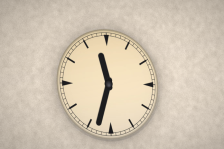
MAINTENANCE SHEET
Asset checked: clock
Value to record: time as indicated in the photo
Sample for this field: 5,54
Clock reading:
11,33
